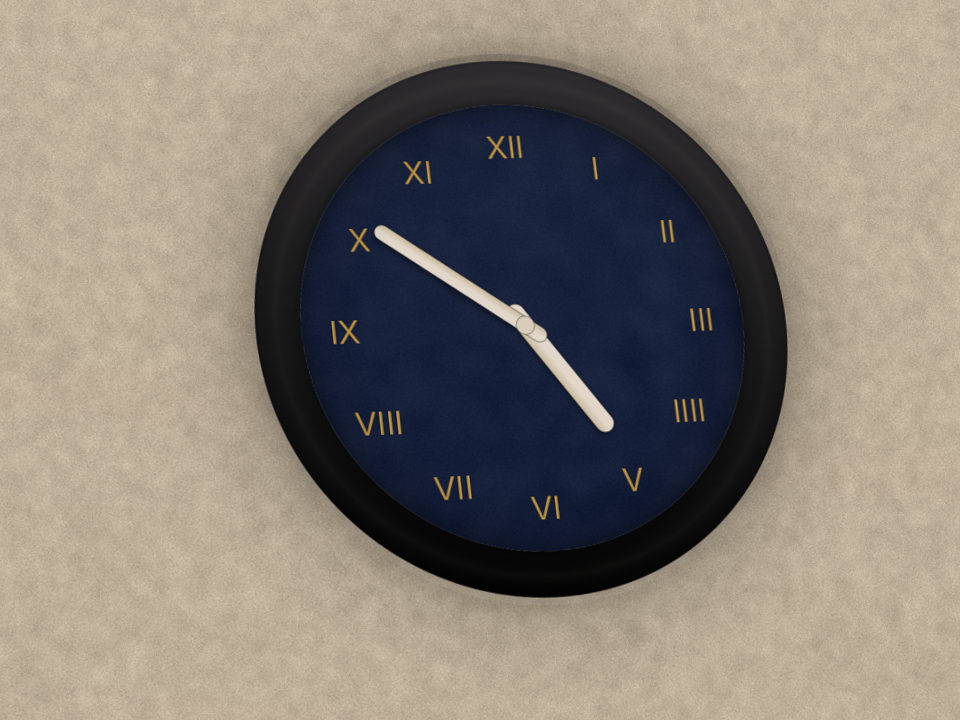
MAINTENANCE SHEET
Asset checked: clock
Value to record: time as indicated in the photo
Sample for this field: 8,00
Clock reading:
4,51
